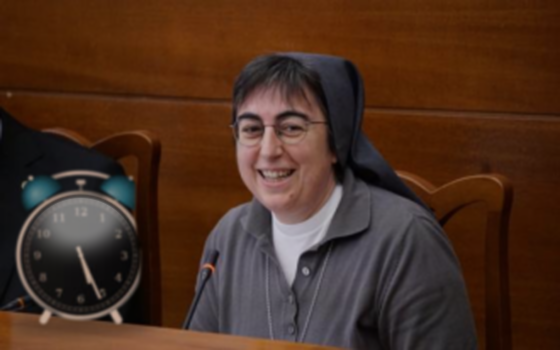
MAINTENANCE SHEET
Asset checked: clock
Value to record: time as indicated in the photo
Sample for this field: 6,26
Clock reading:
5,26
